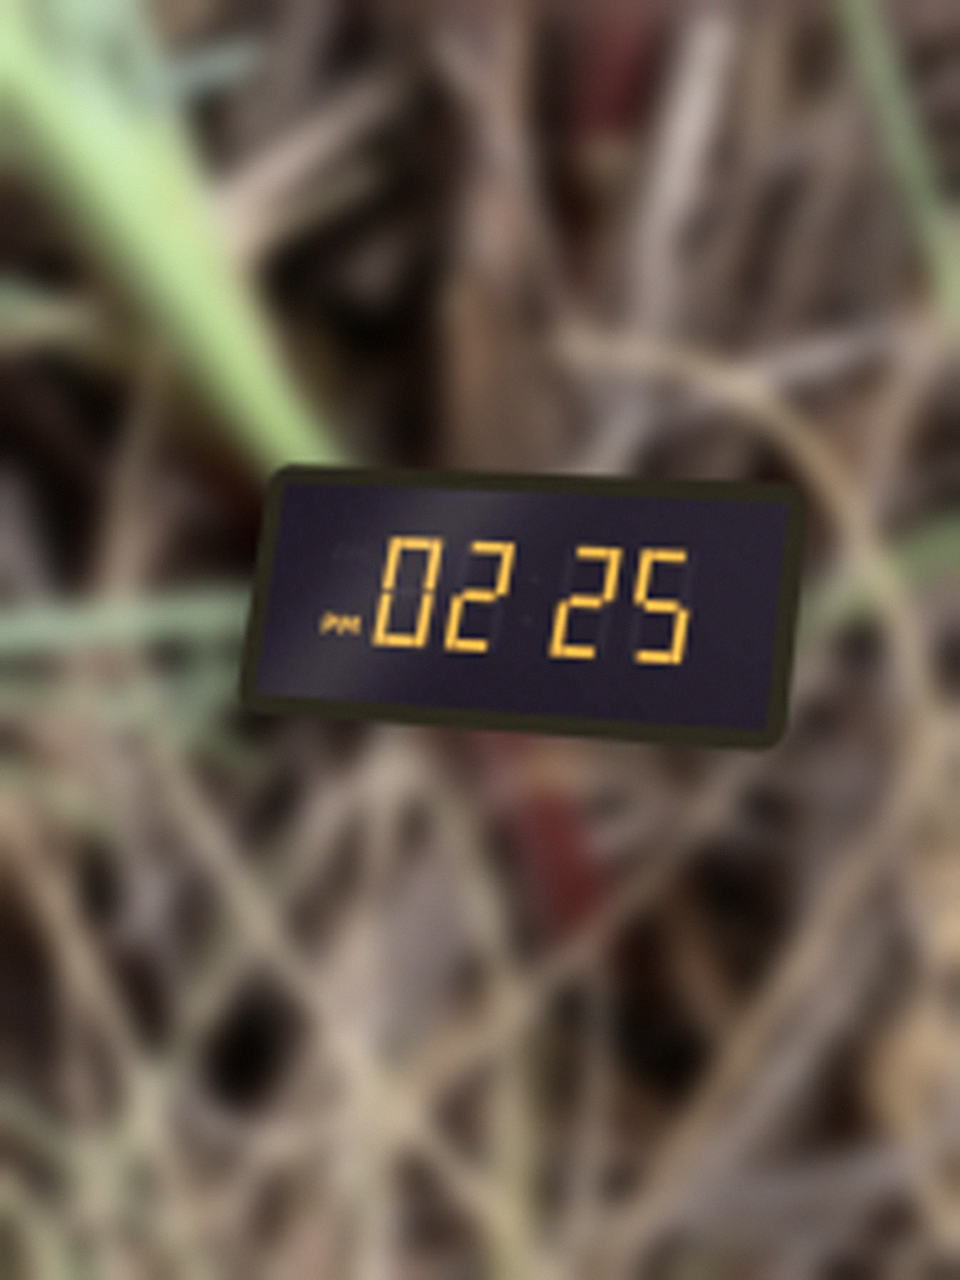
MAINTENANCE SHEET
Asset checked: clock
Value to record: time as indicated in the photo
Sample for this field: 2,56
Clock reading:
2,25
